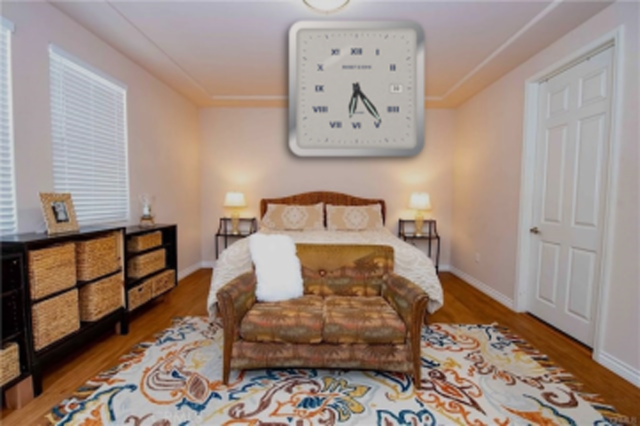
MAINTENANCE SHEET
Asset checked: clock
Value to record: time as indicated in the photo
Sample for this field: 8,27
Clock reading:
6,24
